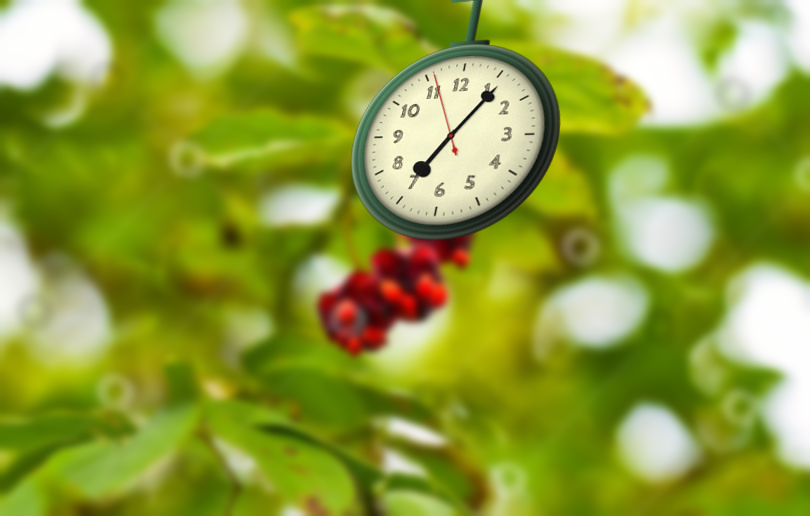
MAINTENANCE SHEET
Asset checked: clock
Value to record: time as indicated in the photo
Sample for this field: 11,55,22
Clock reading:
7,05,56
